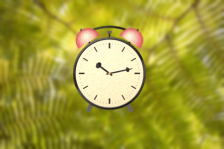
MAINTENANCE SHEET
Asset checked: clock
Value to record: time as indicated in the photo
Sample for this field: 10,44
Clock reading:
10,13
